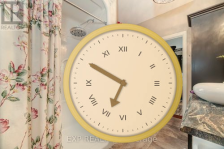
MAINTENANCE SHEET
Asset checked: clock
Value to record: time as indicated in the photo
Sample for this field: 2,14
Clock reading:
6,50
